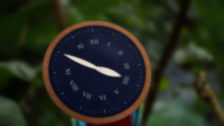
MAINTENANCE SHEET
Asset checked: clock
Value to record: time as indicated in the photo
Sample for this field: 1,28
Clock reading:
3,50
